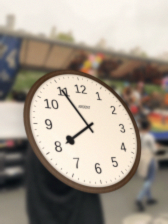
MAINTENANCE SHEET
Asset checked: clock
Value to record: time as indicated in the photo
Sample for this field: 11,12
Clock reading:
7,55
